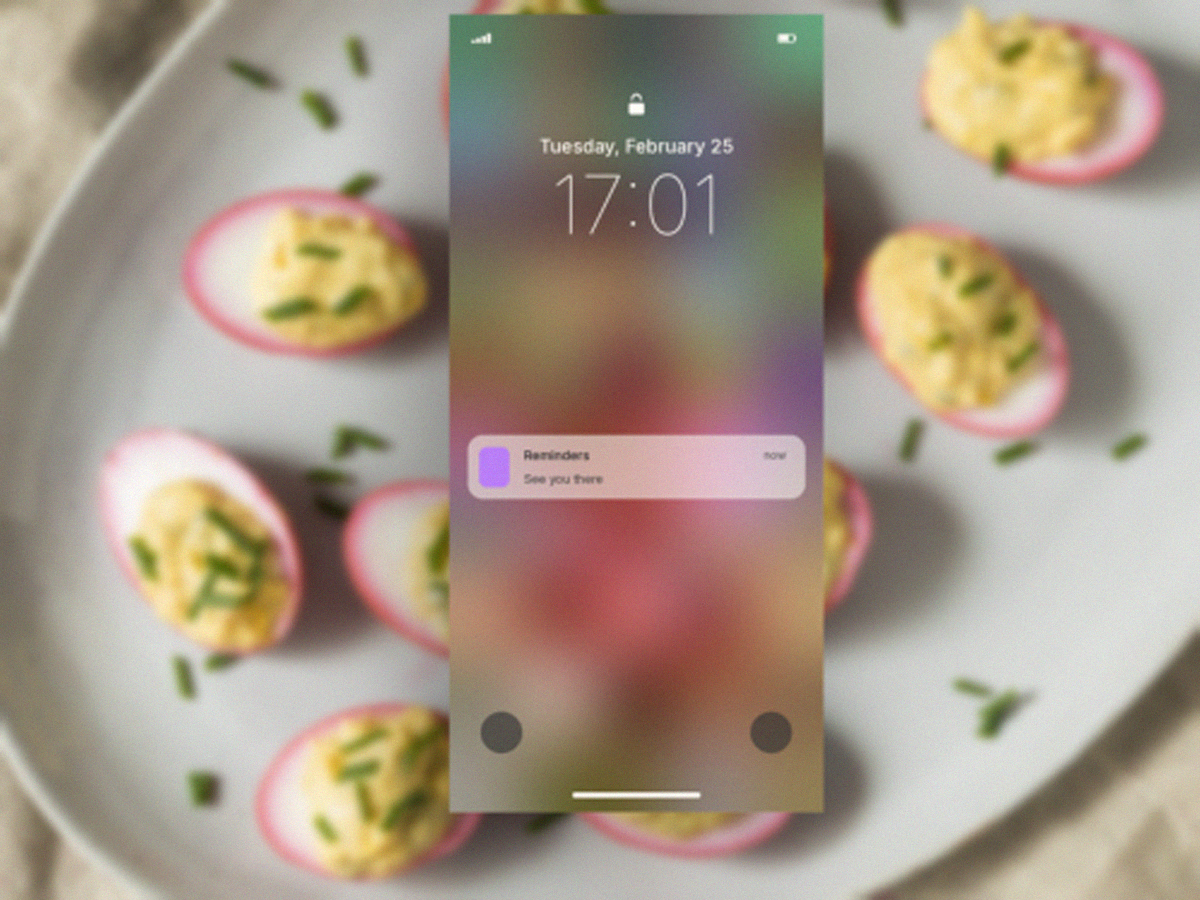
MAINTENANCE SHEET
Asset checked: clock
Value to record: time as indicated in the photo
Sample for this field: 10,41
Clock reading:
17,01
